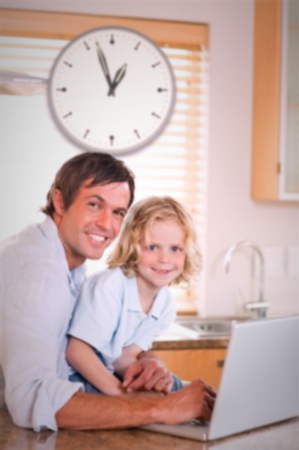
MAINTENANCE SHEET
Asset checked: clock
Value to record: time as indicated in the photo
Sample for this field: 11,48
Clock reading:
12,57
